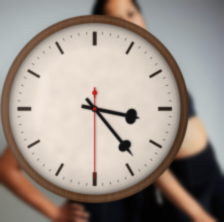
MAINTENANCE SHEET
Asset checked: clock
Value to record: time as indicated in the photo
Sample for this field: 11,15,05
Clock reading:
3,23,30
